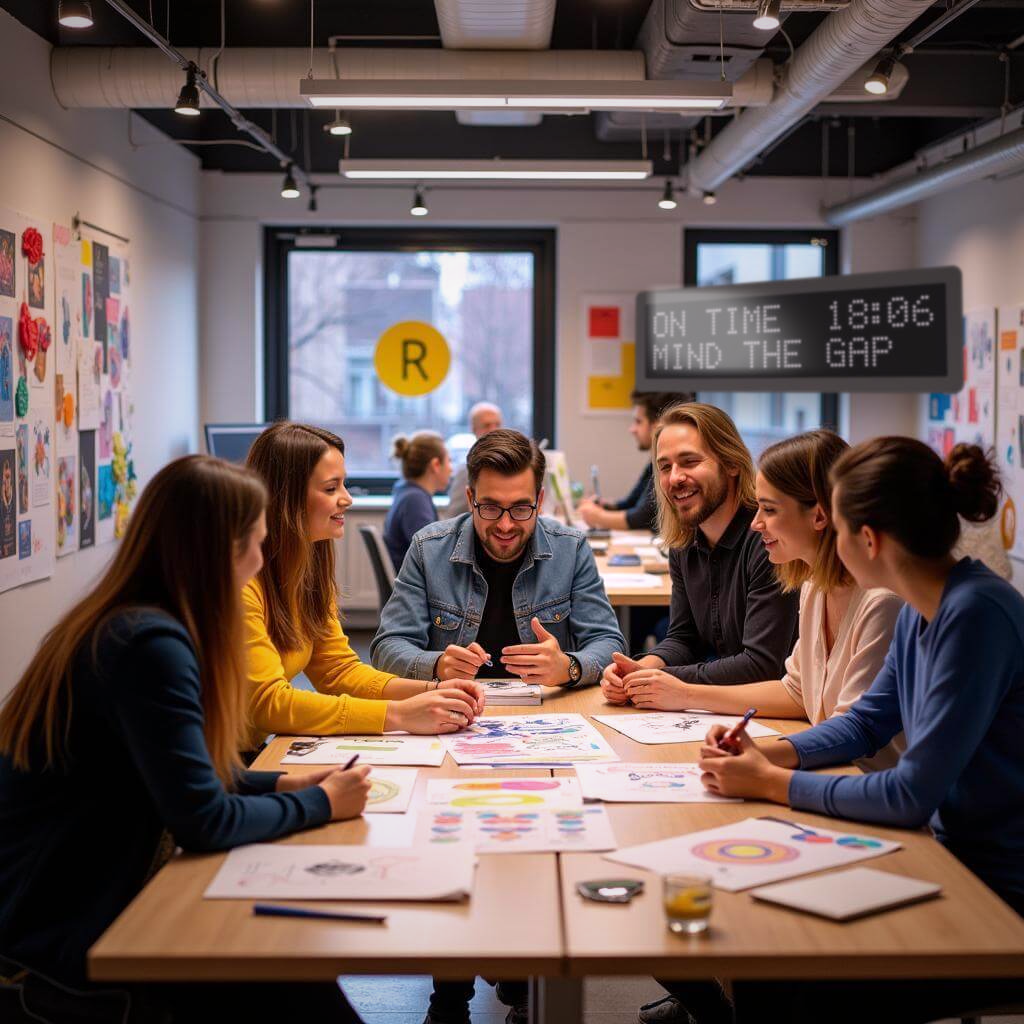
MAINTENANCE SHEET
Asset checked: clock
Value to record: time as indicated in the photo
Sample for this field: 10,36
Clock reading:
18,06
